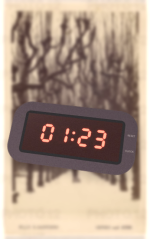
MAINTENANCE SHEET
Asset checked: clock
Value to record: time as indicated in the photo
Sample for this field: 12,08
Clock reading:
1,23
